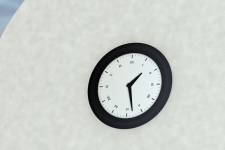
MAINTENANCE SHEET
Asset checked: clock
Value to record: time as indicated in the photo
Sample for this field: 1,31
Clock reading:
1,28
